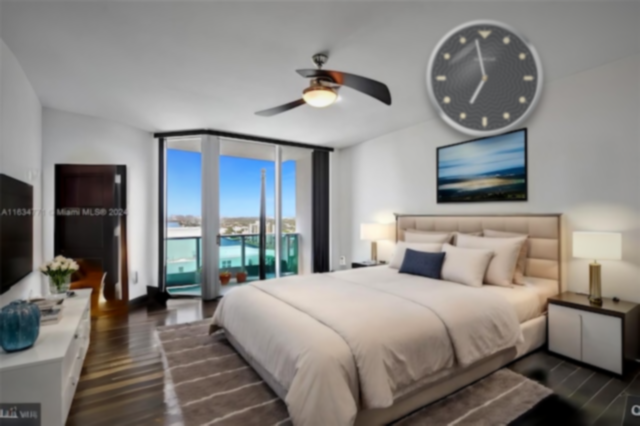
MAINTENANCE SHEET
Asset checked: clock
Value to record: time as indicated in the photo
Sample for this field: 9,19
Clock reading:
6,58
